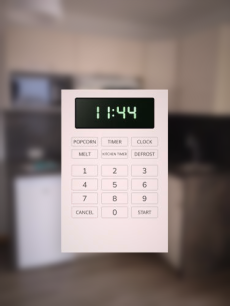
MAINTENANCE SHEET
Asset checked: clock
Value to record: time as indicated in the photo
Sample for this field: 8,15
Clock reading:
11,44
